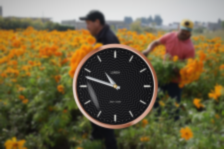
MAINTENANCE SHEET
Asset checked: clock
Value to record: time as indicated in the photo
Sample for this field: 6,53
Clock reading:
10,48
